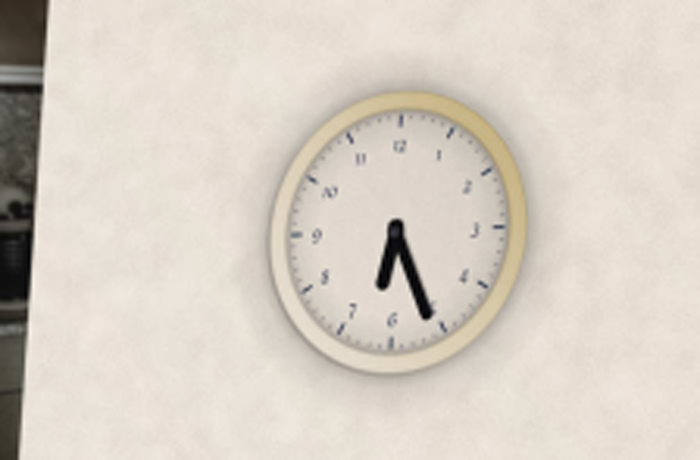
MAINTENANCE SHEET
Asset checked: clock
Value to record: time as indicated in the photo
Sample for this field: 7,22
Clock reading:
6,26
